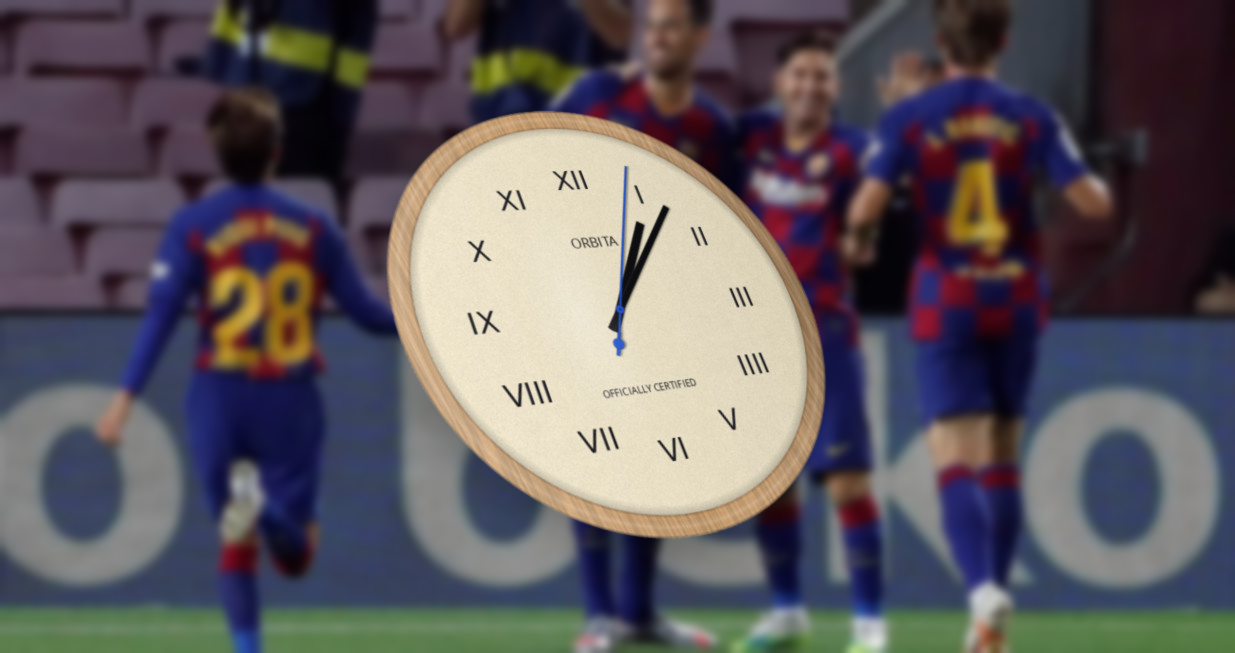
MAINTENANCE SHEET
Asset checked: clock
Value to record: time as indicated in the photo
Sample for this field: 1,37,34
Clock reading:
1,07,04
